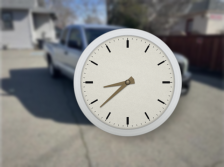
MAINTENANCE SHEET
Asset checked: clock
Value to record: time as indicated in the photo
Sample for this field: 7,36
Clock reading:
8,38
